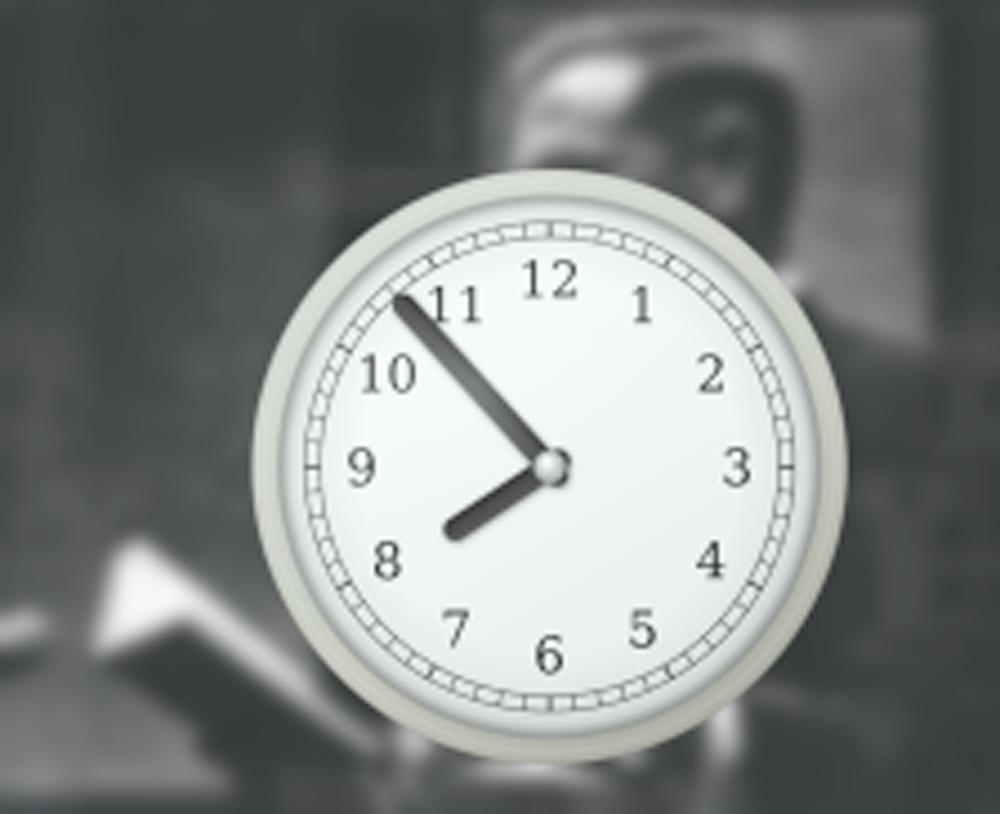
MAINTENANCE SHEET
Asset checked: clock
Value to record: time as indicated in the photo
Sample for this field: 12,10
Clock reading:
7,53
